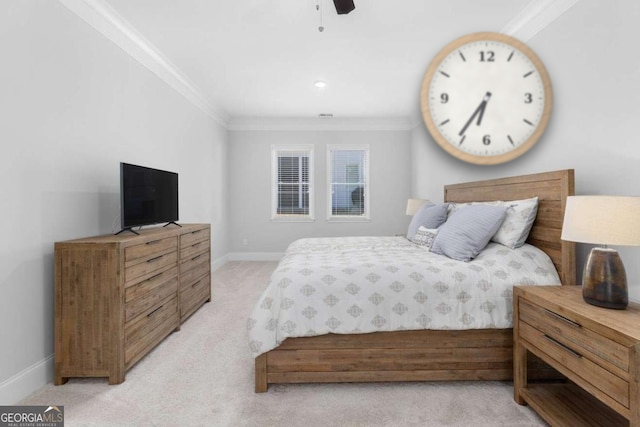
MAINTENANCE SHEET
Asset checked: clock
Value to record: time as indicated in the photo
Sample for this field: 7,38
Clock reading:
6,36
